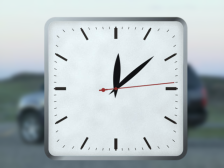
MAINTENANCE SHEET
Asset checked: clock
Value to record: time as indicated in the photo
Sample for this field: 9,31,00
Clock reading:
12,08,14
